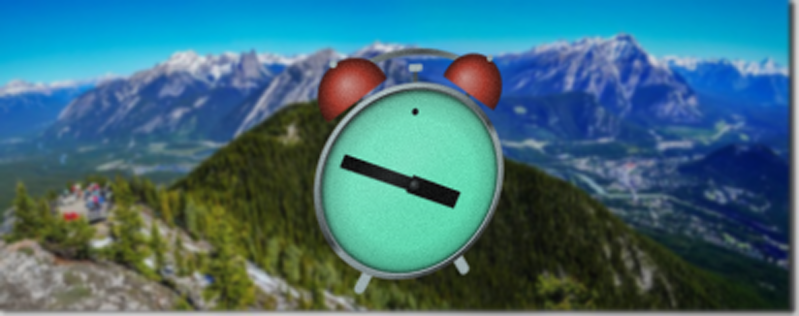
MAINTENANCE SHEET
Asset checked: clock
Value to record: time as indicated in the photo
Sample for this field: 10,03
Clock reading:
3,49
